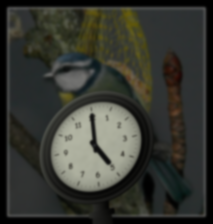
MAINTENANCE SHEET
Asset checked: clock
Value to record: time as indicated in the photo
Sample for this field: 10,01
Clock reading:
5,00
